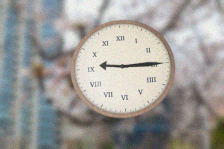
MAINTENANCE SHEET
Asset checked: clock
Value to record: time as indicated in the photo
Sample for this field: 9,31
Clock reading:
9,15
